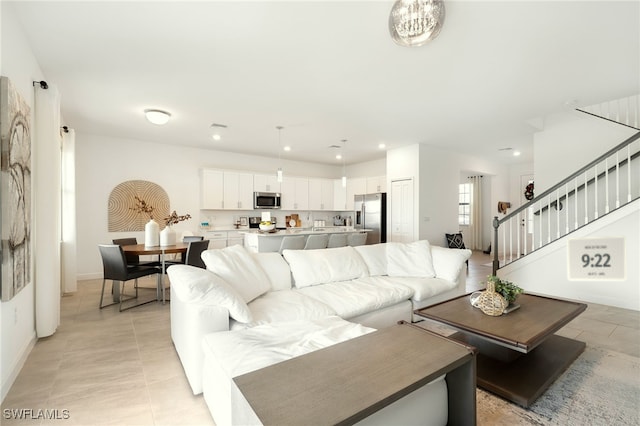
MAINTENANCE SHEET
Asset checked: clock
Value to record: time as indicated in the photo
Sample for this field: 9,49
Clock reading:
9,22
